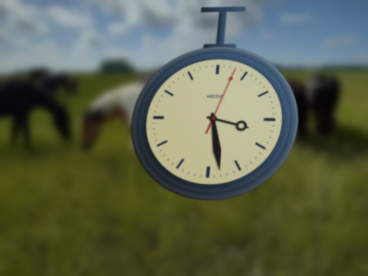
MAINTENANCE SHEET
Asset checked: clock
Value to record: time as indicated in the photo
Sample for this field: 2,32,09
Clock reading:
3,28,03
